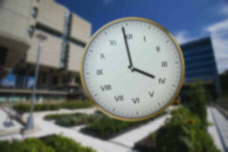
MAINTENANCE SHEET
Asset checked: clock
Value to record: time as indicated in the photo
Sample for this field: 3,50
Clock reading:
3,59
